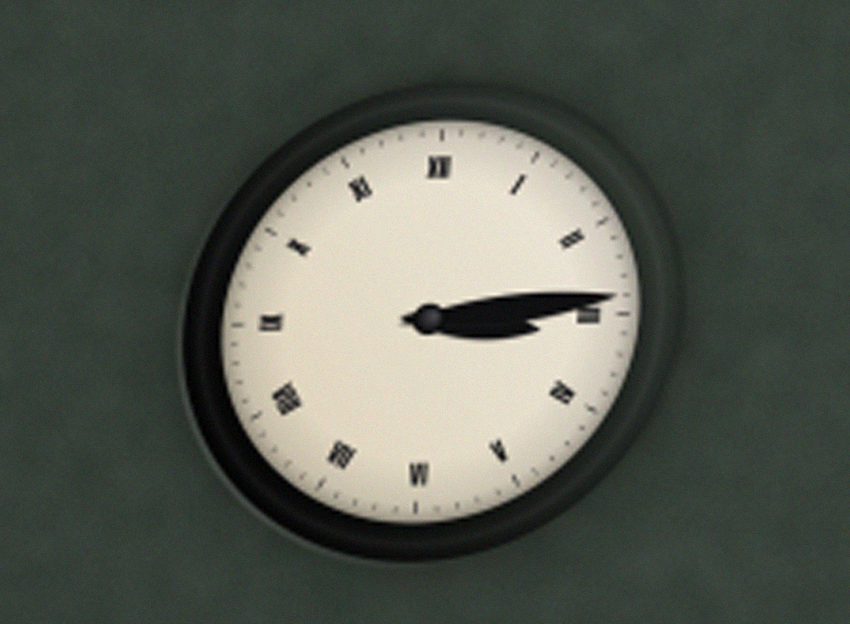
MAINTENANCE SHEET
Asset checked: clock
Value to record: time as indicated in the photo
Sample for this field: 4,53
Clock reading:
3,14
